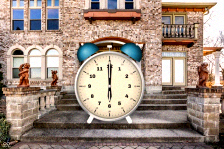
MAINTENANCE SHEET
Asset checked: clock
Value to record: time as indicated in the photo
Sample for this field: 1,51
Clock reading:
6,00
